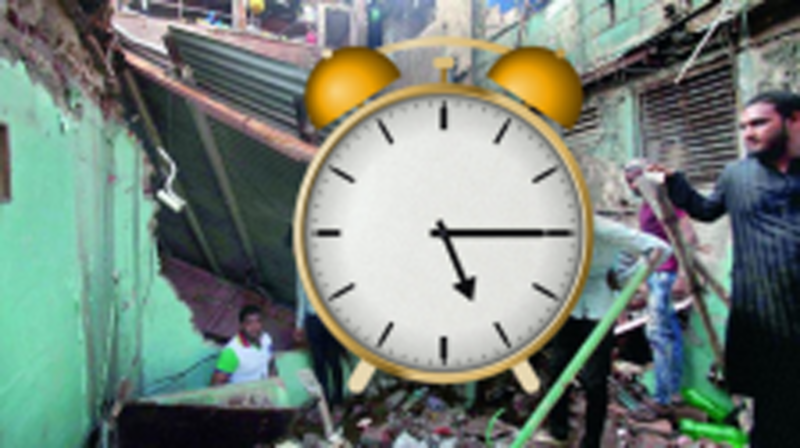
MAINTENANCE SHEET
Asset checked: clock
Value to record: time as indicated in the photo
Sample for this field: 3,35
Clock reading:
5,15
